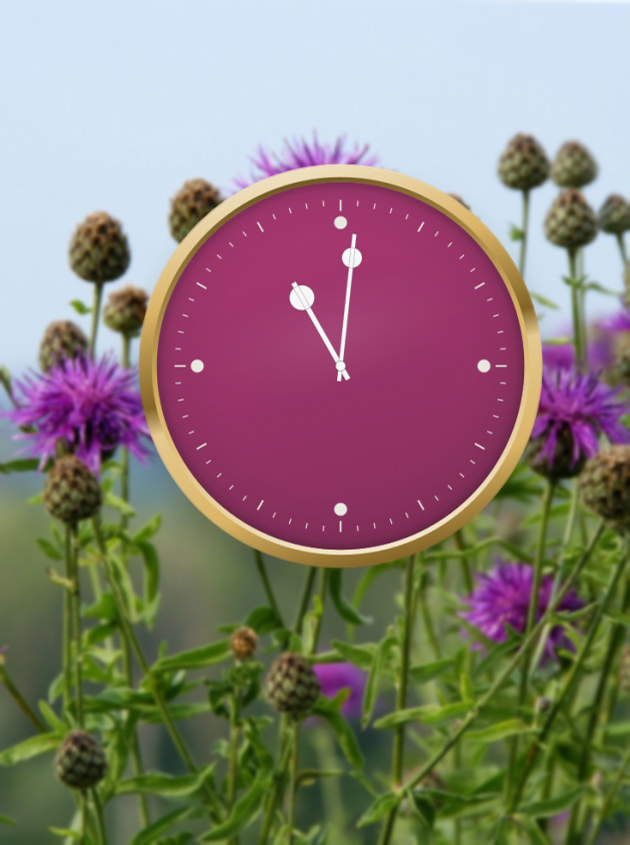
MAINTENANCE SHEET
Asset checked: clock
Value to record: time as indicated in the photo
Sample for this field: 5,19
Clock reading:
11,01
